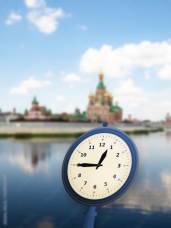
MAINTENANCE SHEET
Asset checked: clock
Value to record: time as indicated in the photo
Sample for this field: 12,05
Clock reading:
12,45
